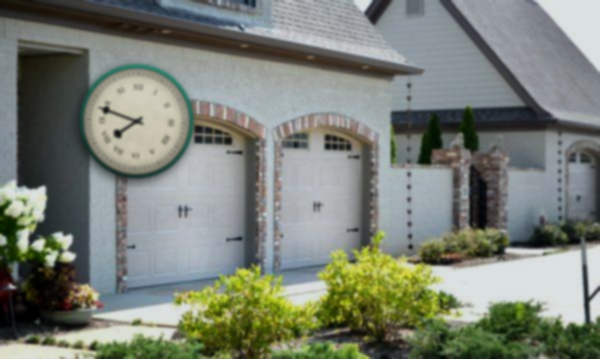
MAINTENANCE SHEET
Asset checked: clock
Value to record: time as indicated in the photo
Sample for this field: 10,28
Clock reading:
7,48
